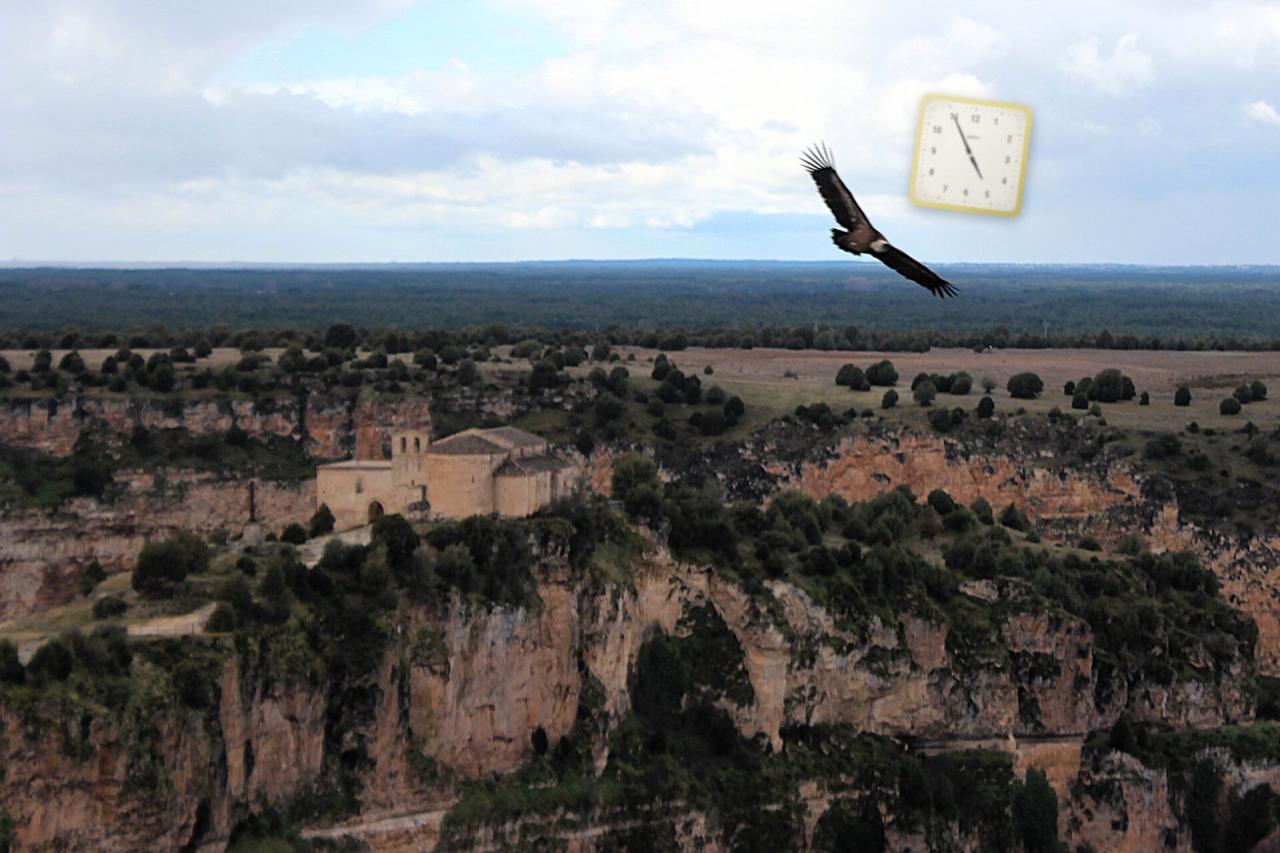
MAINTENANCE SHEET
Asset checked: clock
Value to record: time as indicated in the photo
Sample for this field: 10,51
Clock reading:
4,55
